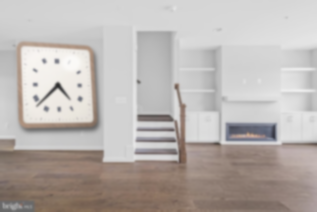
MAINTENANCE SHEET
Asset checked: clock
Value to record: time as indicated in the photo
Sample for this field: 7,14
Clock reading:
4,38
